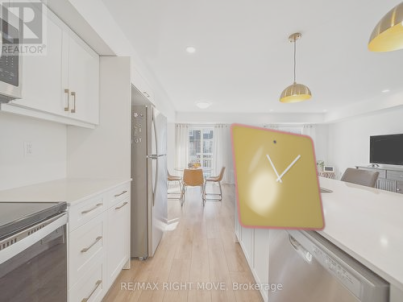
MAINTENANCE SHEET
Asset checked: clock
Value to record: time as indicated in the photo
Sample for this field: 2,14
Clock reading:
11,08
